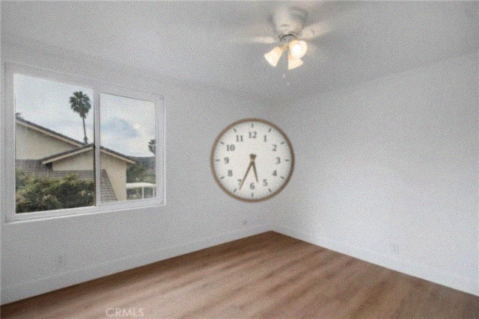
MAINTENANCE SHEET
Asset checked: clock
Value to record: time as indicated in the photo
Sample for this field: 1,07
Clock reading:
5,34
